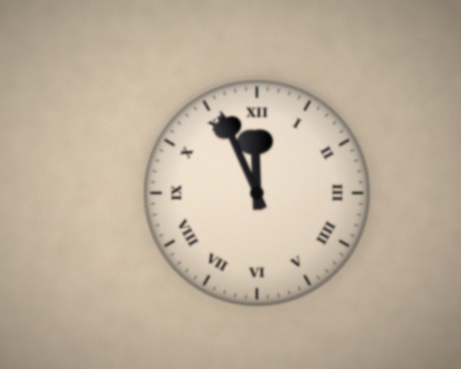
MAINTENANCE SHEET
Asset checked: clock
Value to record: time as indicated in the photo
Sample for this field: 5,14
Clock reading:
11,56
